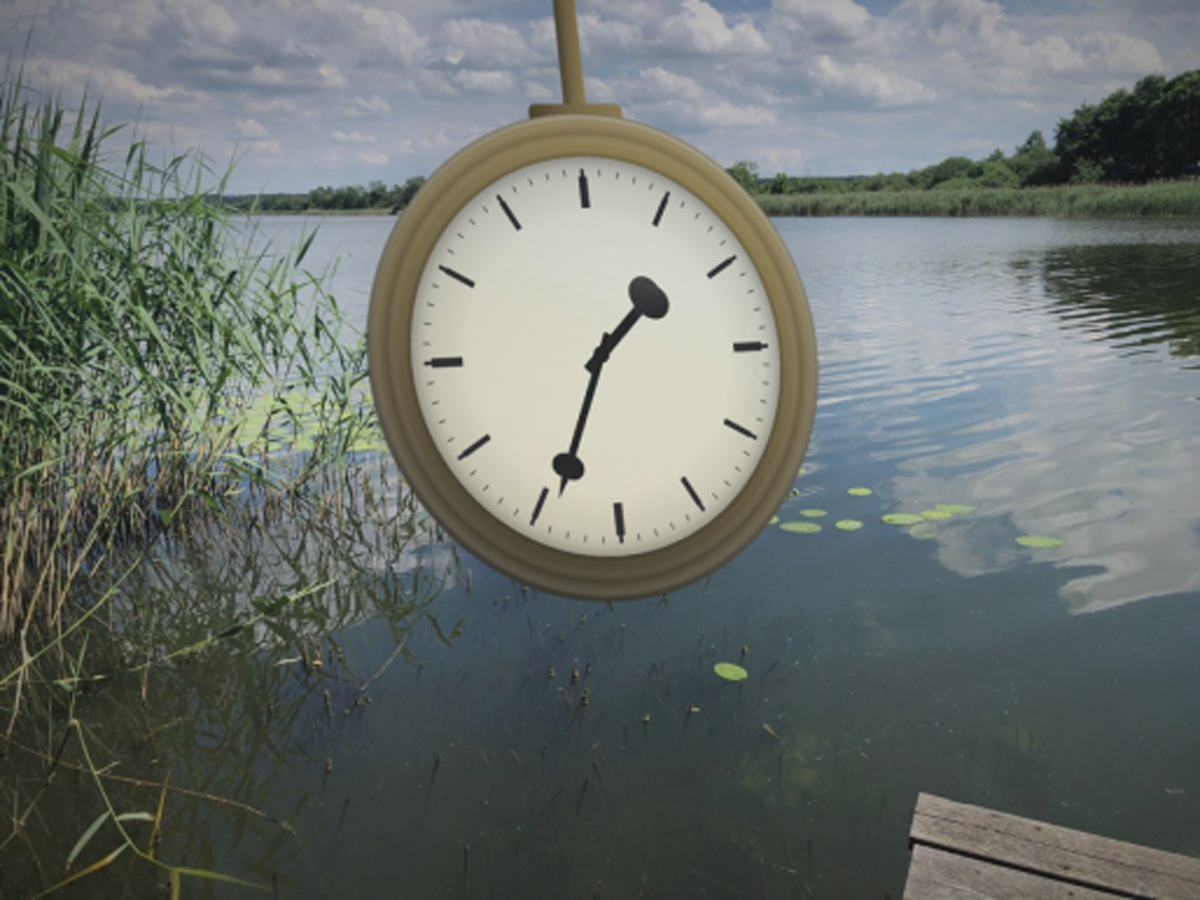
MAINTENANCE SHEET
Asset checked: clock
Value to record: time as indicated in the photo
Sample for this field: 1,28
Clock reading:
1,34
